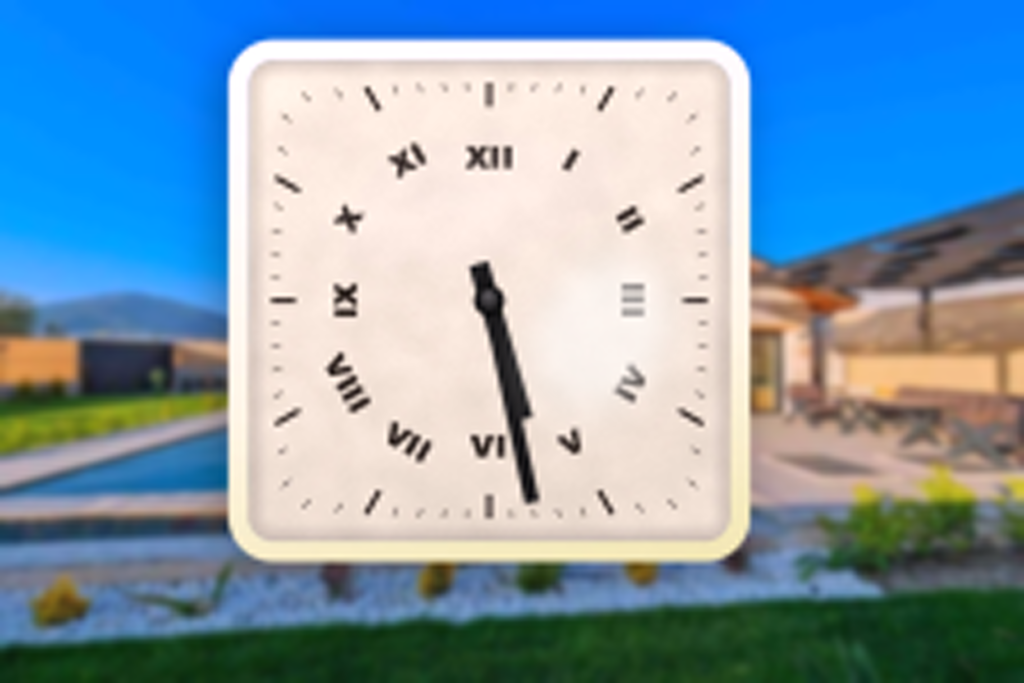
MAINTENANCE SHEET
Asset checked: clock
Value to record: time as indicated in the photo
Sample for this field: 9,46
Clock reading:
5,28
